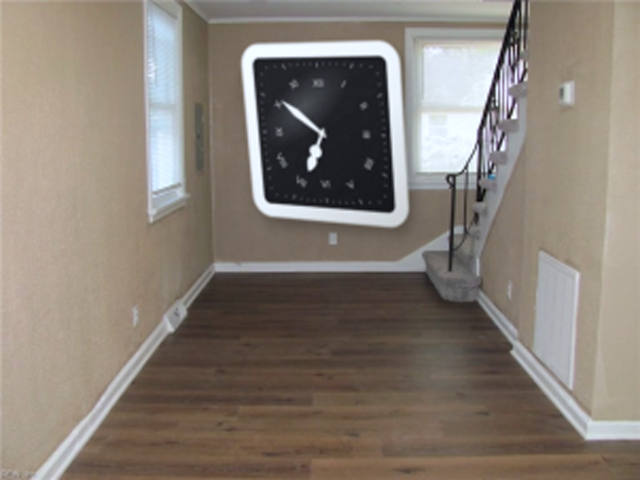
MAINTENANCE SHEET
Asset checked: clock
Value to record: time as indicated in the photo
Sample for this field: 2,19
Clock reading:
6,51
